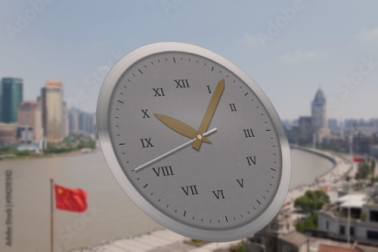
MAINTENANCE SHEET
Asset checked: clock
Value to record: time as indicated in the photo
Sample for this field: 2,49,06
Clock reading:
10,06,42
